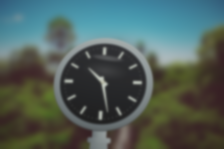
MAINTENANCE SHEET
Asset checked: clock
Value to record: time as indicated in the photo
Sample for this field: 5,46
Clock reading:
10,28
